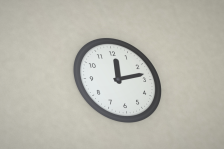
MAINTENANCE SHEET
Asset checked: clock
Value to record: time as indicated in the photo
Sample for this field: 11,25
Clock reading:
12,13
